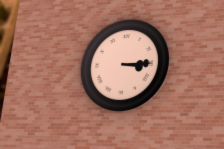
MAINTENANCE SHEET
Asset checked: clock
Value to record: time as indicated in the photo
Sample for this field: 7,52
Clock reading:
3,15
